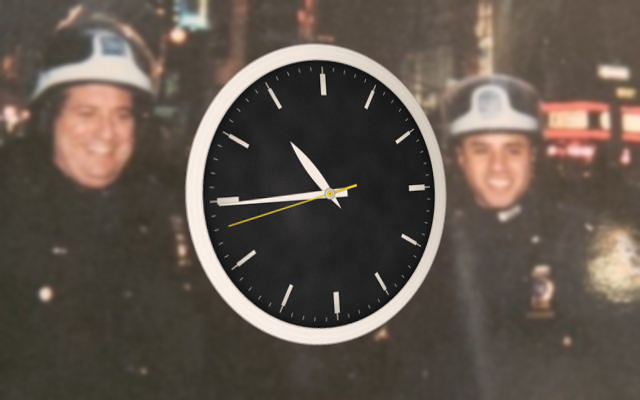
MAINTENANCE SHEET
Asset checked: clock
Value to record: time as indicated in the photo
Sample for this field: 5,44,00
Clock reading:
10,44,43
